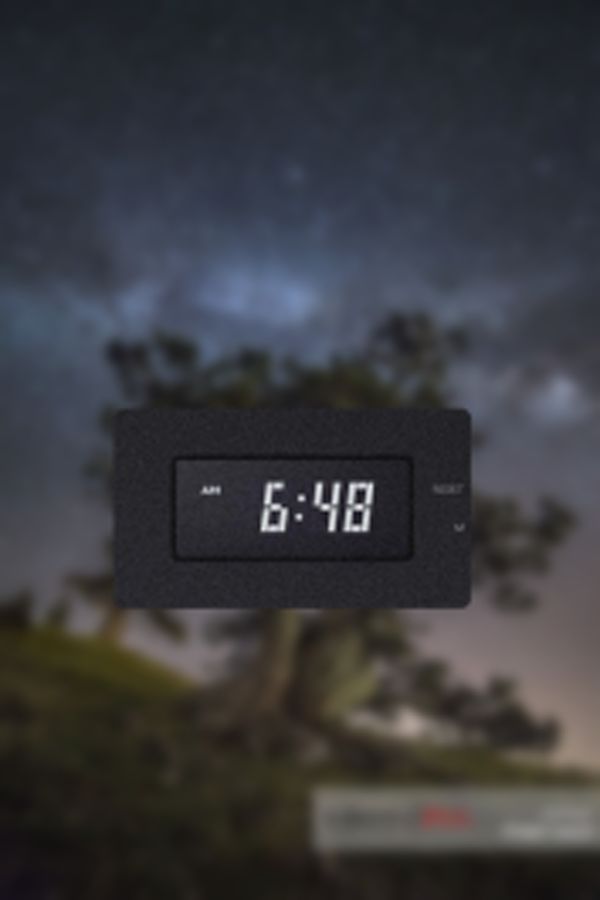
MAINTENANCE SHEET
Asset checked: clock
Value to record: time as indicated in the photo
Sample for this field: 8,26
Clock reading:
6,48
